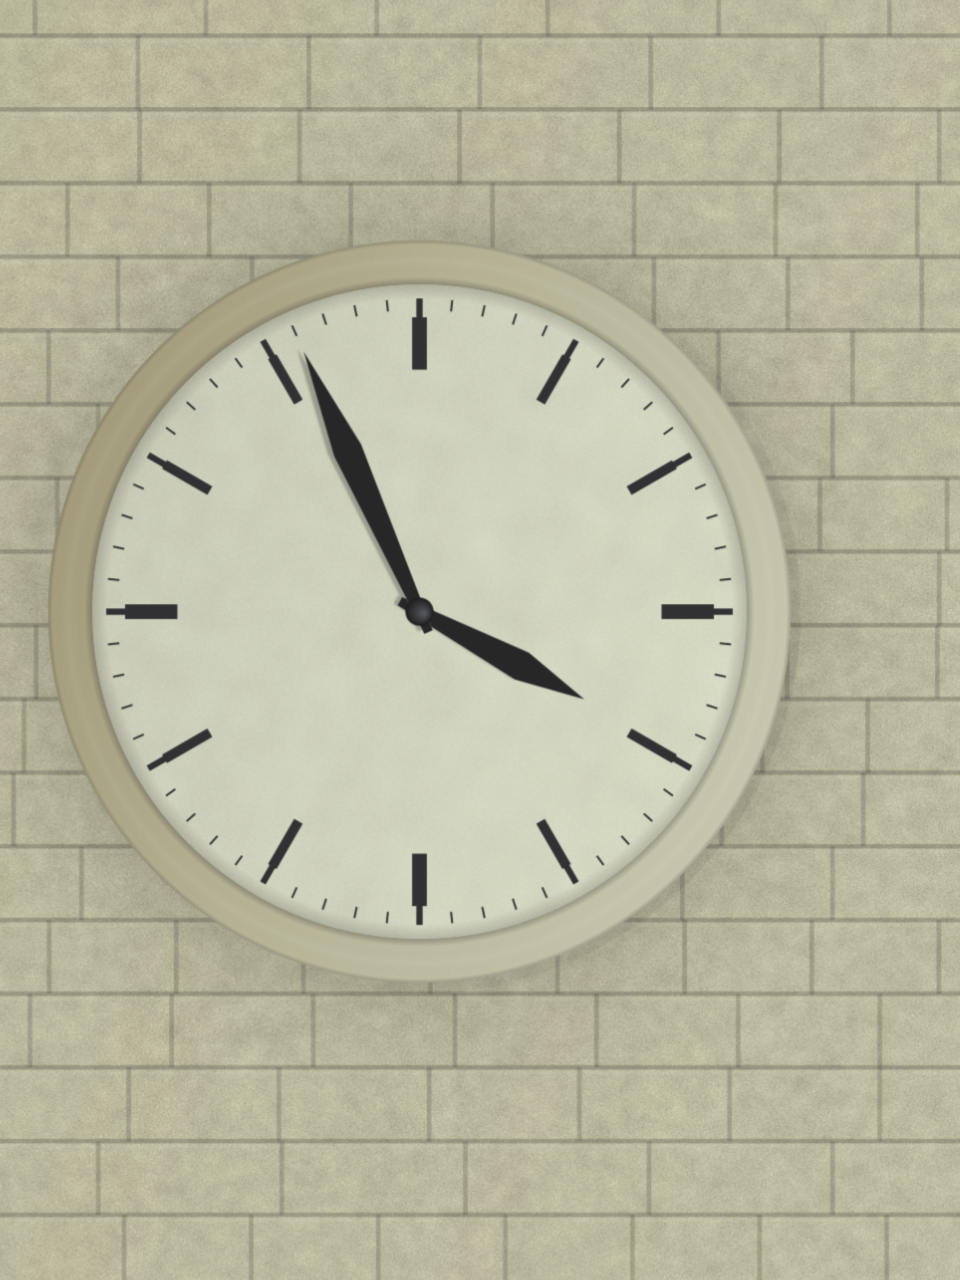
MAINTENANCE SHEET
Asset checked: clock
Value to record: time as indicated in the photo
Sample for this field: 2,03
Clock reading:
3,56
